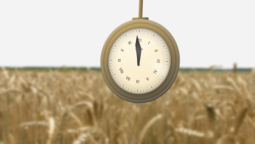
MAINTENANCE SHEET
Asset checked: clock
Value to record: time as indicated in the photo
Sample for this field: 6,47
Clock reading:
11,59
